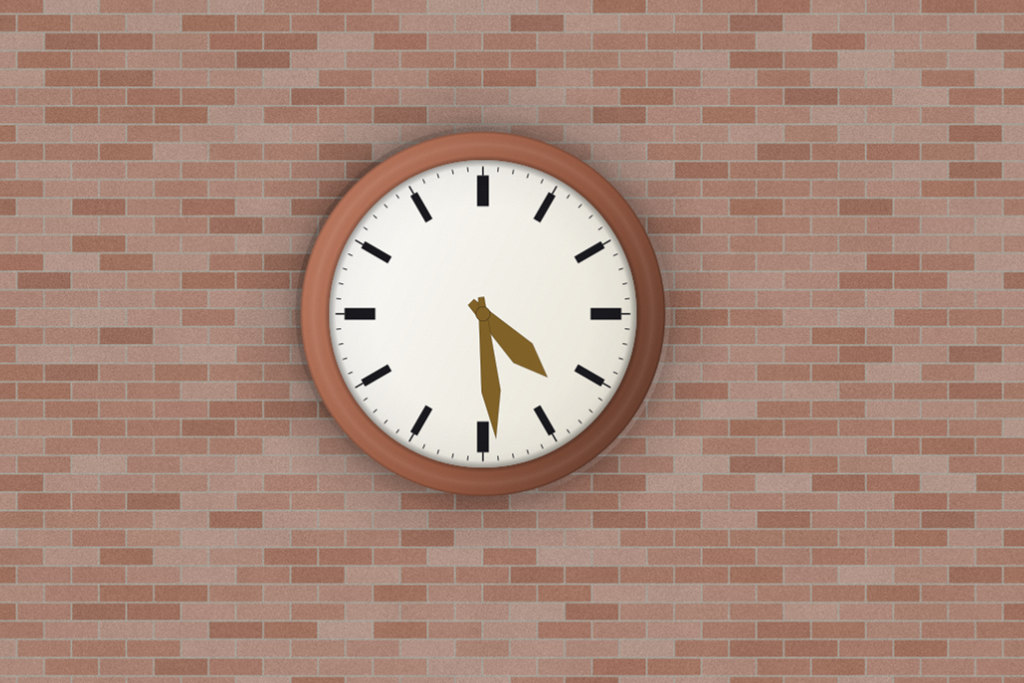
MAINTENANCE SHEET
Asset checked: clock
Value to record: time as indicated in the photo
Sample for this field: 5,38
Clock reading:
4,29
